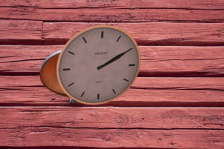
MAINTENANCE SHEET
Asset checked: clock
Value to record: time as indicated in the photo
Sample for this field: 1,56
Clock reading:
2,10
